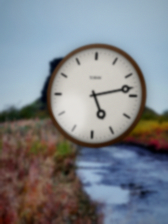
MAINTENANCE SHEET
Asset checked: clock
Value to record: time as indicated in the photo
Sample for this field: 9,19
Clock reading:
5,13
